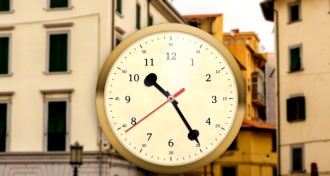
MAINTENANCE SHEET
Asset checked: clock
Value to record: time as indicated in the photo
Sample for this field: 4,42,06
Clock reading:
10,24,39
